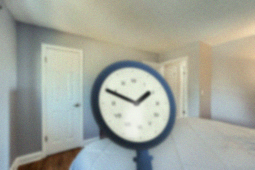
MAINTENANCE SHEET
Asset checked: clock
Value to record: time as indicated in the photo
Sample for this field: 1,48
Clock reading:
1,49
